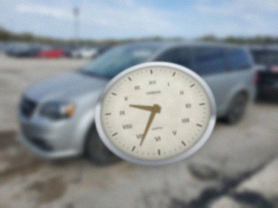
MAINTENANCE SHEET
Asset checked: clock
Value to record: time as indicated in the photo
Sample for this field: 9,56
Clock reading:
9,34
